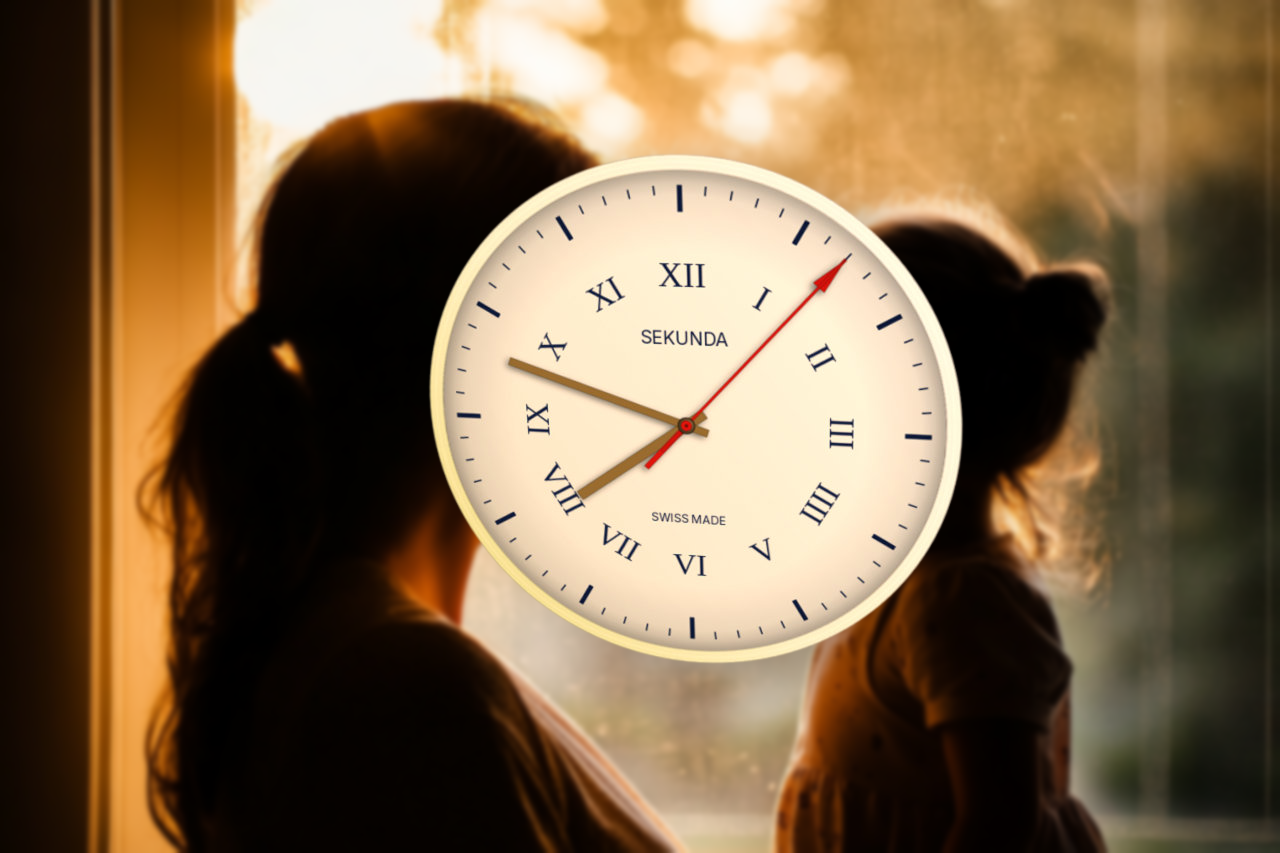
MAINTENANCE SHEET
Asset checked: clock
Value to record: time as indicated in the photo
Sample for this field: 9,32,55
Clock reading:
7,48,07
